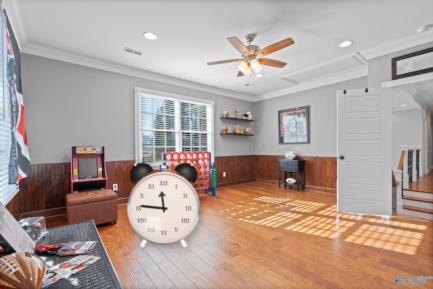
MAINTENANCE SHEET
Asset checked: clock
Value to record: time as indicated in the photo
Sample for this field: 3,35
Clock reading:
11,46
